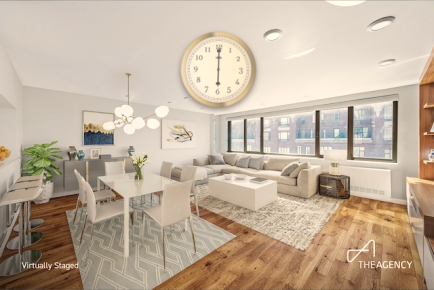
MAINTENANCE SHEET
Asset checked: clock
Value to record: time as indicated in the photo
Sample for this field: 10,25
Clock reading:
6,00
